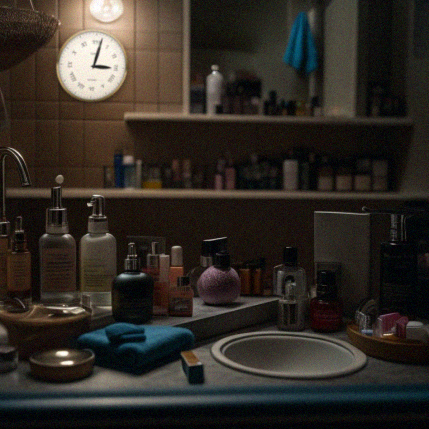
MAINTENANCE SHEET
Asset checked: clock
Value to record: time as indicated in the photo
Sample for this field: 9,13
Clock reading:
3,02
